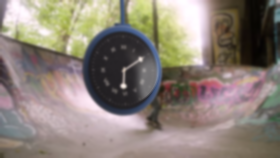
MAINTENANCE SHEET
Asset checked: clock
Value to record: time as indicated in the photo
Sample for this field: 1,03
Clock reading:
6,10
